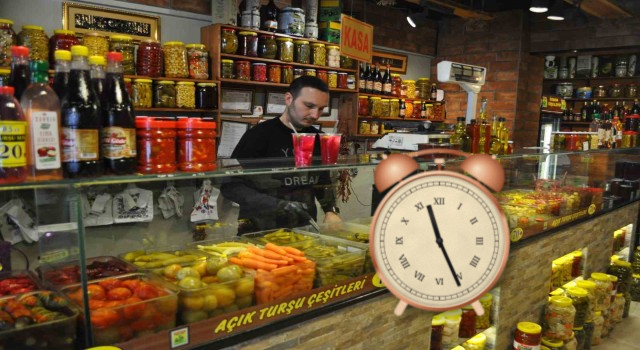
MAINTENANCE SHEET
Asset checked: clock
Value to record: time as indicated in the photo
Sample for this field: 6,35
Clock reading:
11,26
